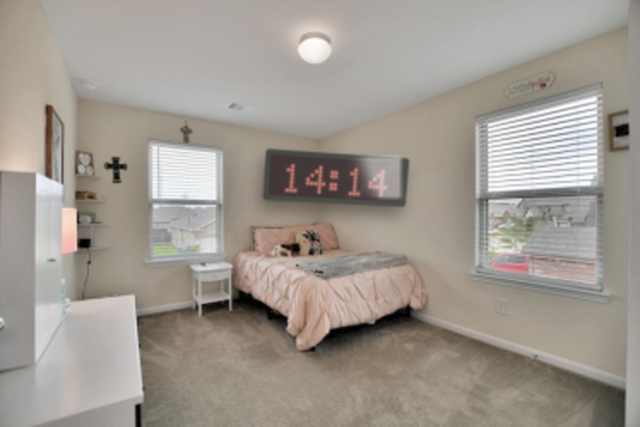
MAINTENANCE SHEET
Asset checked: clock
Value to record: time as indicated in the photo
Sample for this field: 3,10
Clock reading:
14,14
